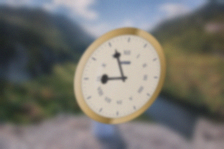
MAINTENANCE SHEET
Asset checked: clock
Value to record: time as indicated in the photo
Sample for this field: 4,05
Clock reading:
8,56
